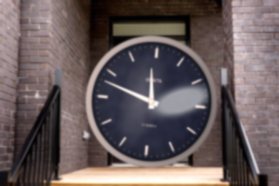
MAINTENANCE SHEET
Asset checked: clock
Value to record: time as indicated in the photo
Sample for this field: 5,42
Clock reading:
11,48
